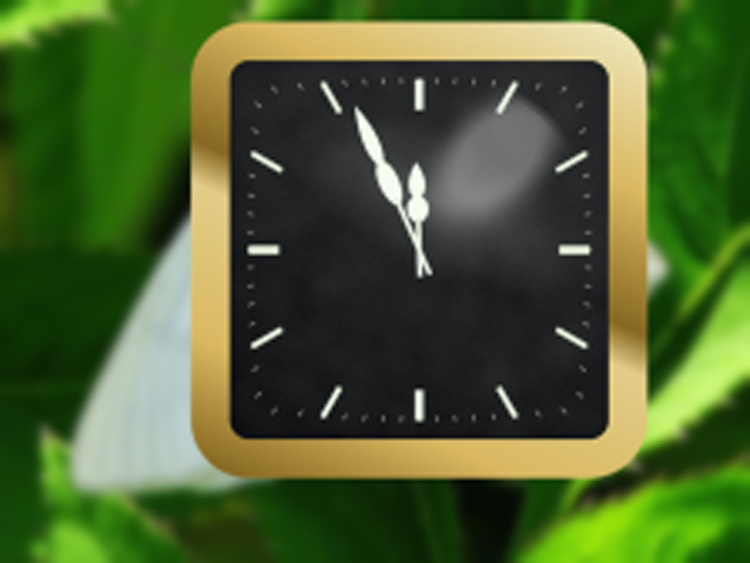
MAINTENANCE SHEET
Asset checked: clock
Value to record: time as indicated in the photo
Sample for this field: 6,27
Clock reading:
11,56
